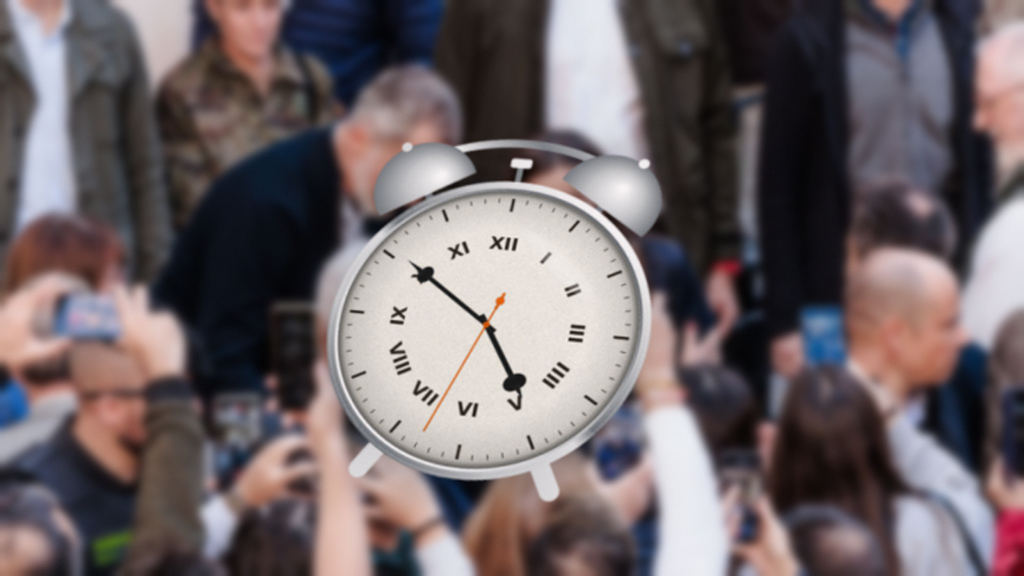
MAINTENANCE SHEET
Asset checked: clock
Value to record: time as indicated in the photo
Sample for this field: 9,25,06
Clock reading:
4,50,33
